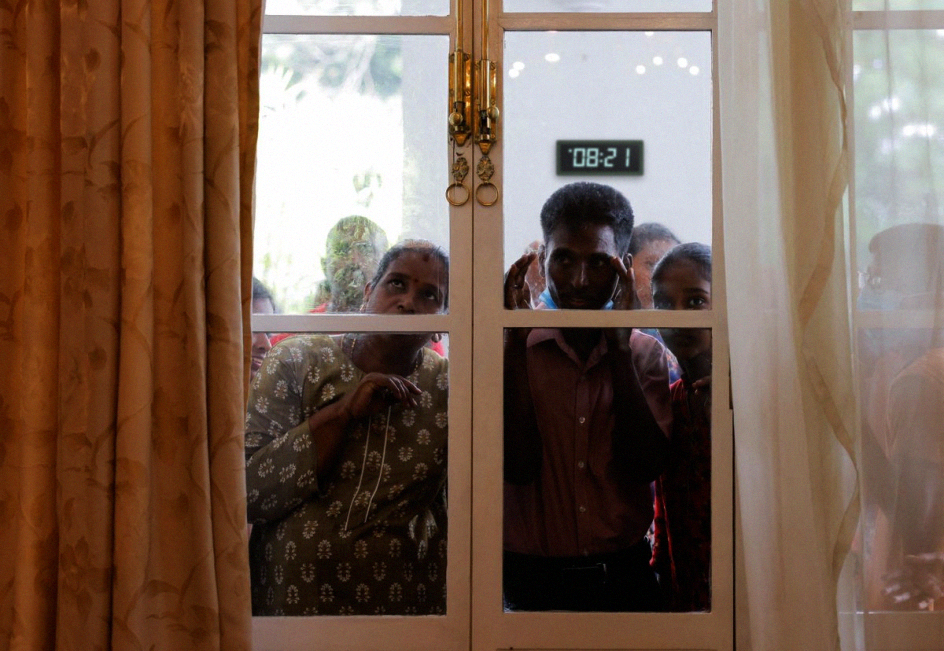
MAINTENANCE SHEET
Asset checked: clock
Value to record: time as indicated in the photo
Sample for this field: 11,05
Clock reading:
8,21
